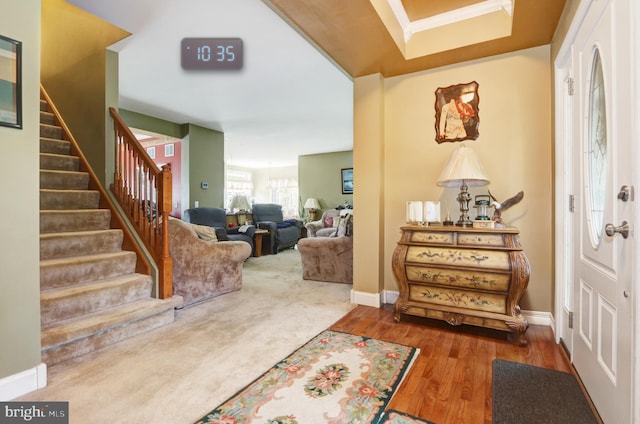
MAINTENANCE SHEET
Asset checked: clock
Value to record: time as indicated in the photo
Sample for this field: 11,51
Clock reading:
10,35
